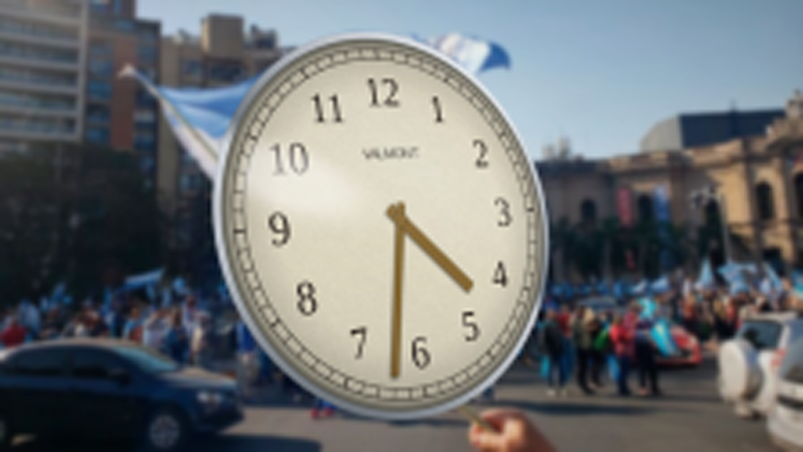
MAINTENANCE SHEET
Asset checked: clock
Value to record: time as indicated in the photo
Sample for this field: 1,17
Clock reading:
4,32
